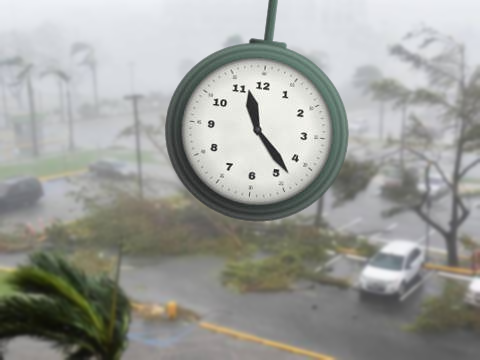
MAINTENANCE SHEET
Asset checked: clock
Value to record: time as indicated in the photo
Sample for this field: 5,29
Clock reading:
11,23
